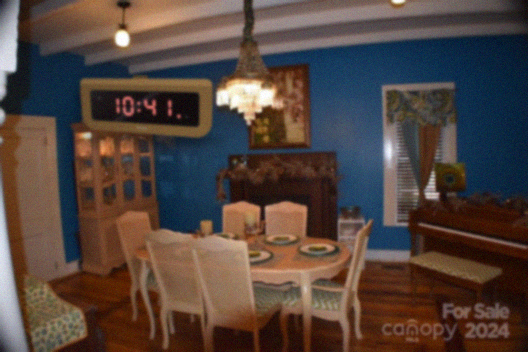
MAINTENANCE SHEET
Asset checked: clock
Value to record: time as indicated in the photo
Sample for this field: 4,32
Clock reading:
10,41
